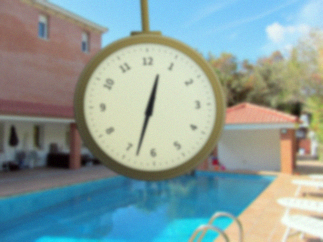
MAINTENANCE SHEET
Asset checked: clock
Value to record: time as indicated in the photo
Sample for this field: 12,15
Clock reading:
12,33
